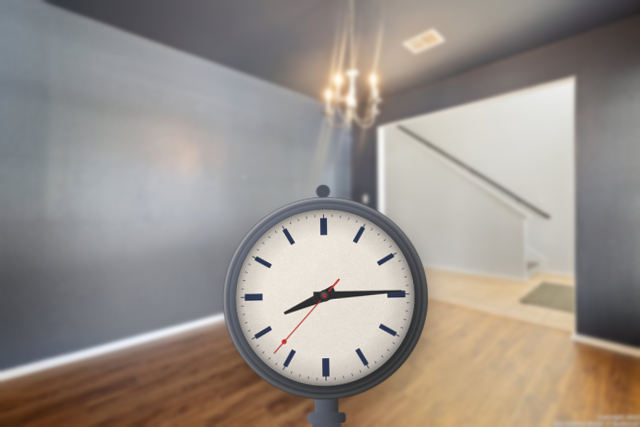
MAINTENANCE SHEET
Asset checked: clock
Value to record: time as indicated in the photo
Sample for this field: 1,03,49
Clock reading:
8,14,37
